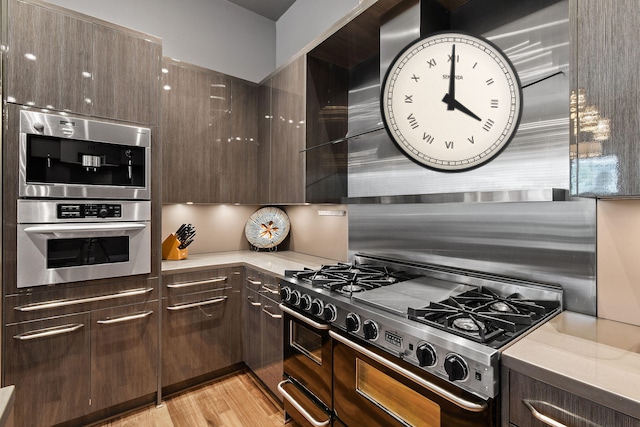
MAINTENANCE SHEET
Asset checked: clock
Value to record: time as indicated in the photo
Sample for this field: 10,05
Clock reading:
4,00
